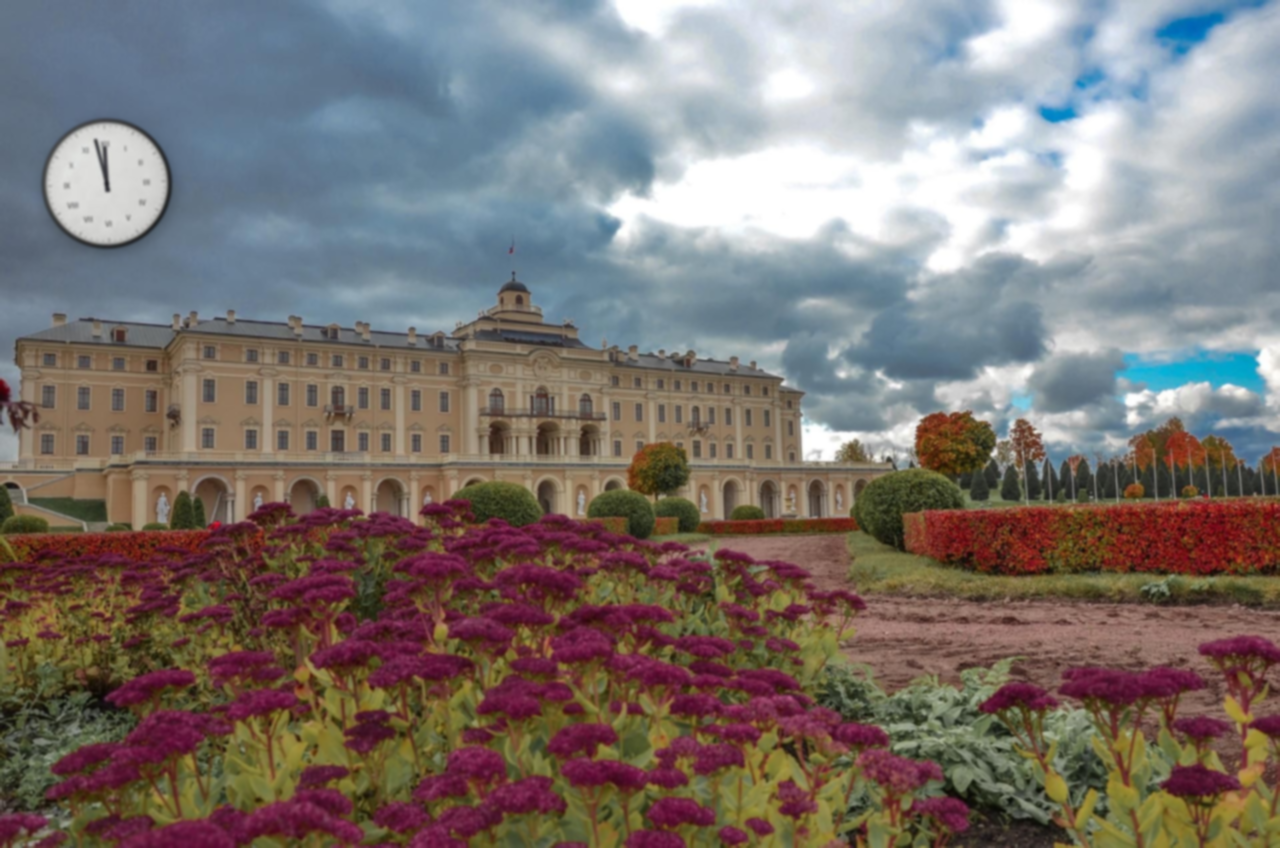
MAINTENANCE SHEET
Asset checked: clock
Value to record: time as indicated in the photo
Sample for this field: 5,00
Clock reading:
11,58
